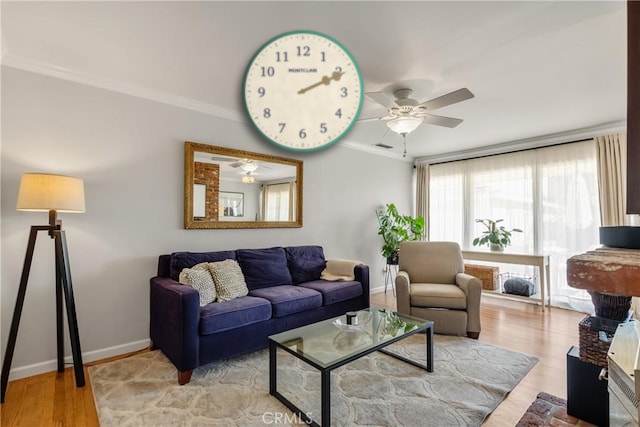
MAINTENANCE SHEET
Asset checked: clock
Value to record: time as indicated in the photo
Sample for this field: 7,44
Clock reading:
2,11
